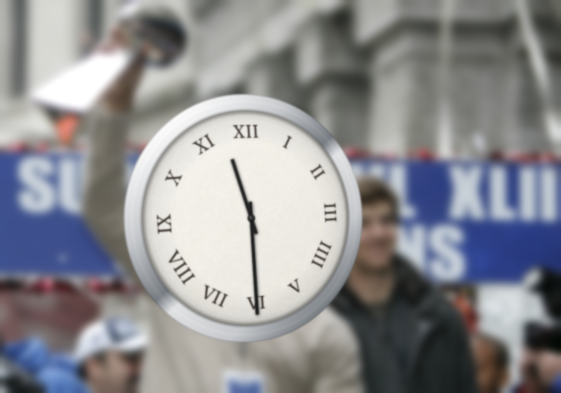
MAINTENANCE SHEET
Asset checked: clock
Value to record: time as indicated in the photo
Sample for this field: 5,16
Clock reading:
11,30
